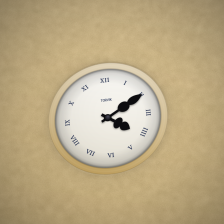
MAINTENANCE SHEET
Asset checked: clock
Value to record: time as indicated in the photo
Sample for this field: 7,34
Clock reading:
4,10
